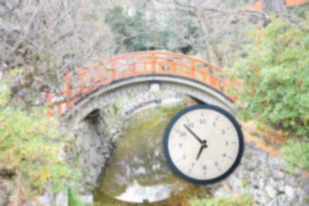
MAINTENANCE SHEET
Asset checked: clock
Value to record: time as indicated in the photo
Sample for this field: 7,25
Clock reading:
6,53
